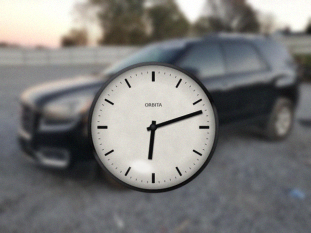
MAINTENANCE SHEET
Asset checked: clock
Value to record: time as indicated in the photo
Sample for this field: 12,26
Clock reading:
6,12
